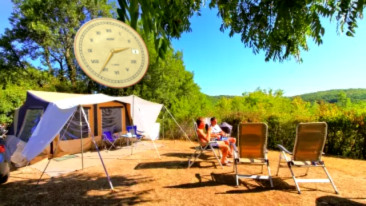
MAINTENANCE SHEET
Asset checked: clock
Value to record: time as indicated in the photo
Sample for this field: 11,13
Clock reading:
2,36
